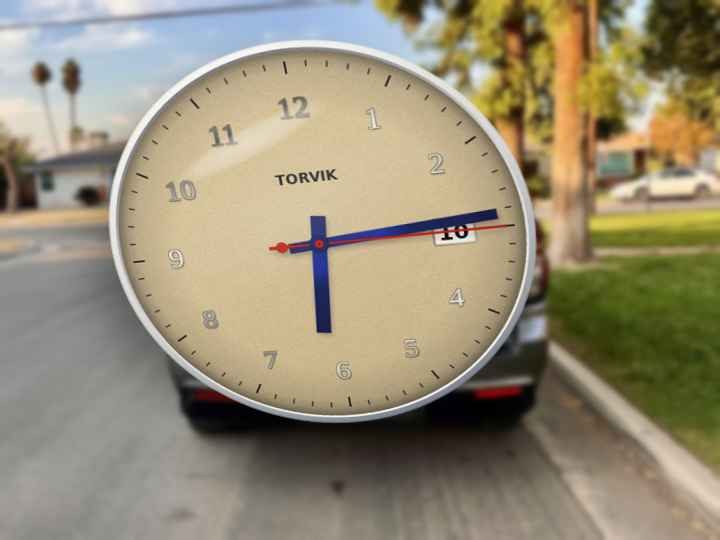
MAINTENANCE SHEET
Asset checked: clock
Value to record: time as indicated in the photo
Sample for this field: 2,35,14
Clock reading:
6,14,15
